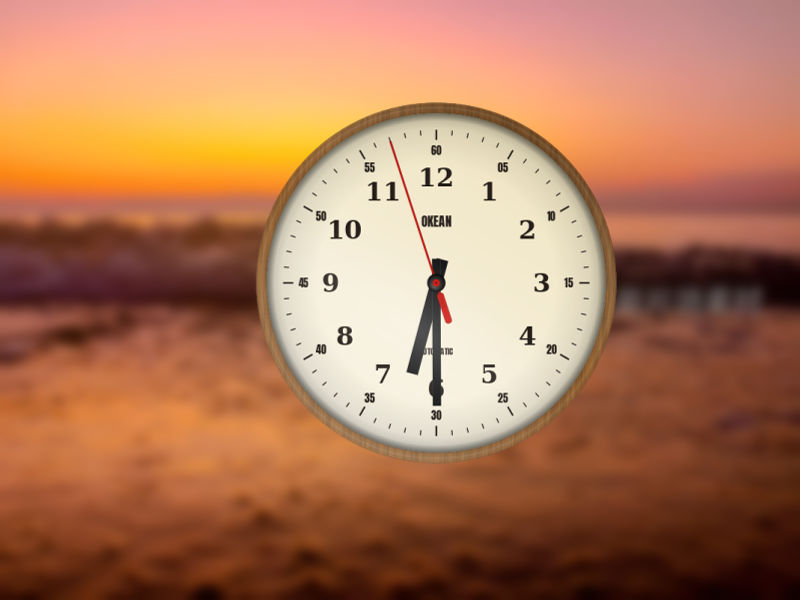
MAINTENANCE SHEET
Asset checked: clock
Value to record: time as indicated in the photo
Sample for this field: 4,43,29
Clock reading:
6,29,57
